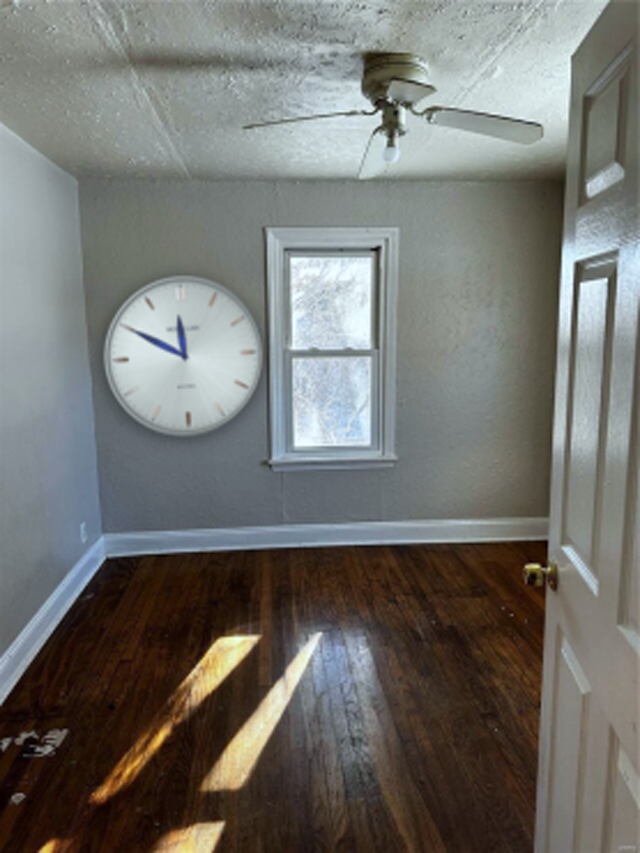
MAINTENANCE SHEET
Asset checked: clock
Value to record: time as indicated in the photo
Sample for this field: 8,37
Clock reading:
11,50
